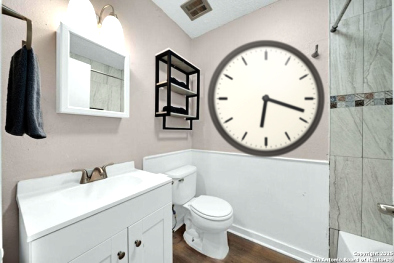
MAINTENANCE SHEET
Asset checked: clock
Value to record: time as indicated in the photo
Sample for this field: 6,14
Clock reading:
6,18
